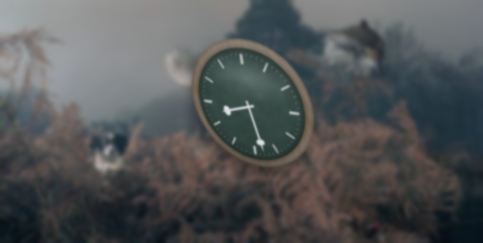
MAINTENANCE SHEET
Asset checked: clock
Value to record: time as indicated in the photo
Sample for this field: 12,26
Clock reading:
8,28
